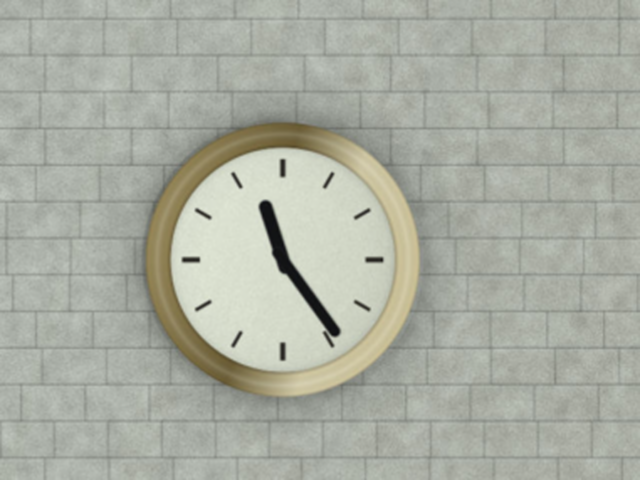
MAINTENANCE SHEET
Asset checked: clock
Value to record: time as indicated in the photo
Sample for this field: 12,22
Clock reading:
11,24
